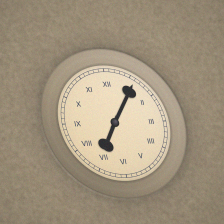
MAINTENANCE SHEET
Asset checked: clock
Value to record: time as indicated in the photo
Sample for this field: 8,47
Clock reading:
7,06
